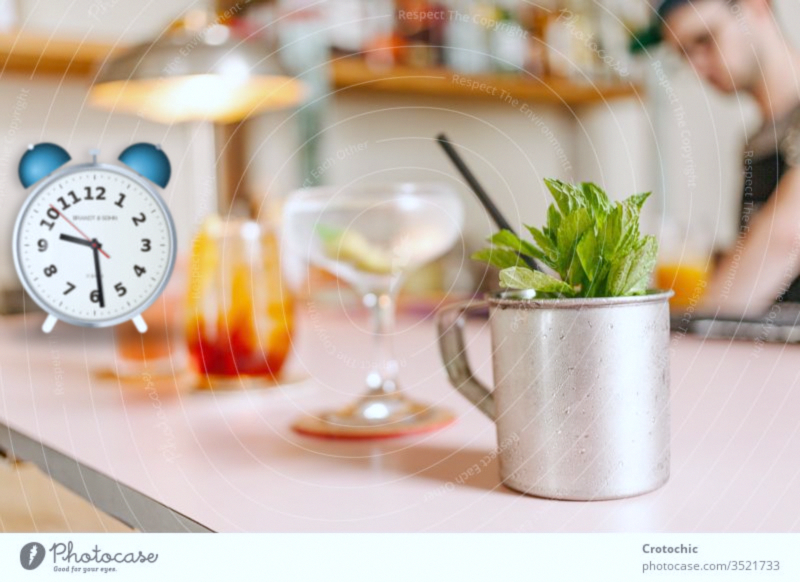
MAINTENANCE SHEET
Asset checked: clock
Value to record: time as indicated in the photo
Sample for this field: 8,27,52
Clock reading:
9,28,52
